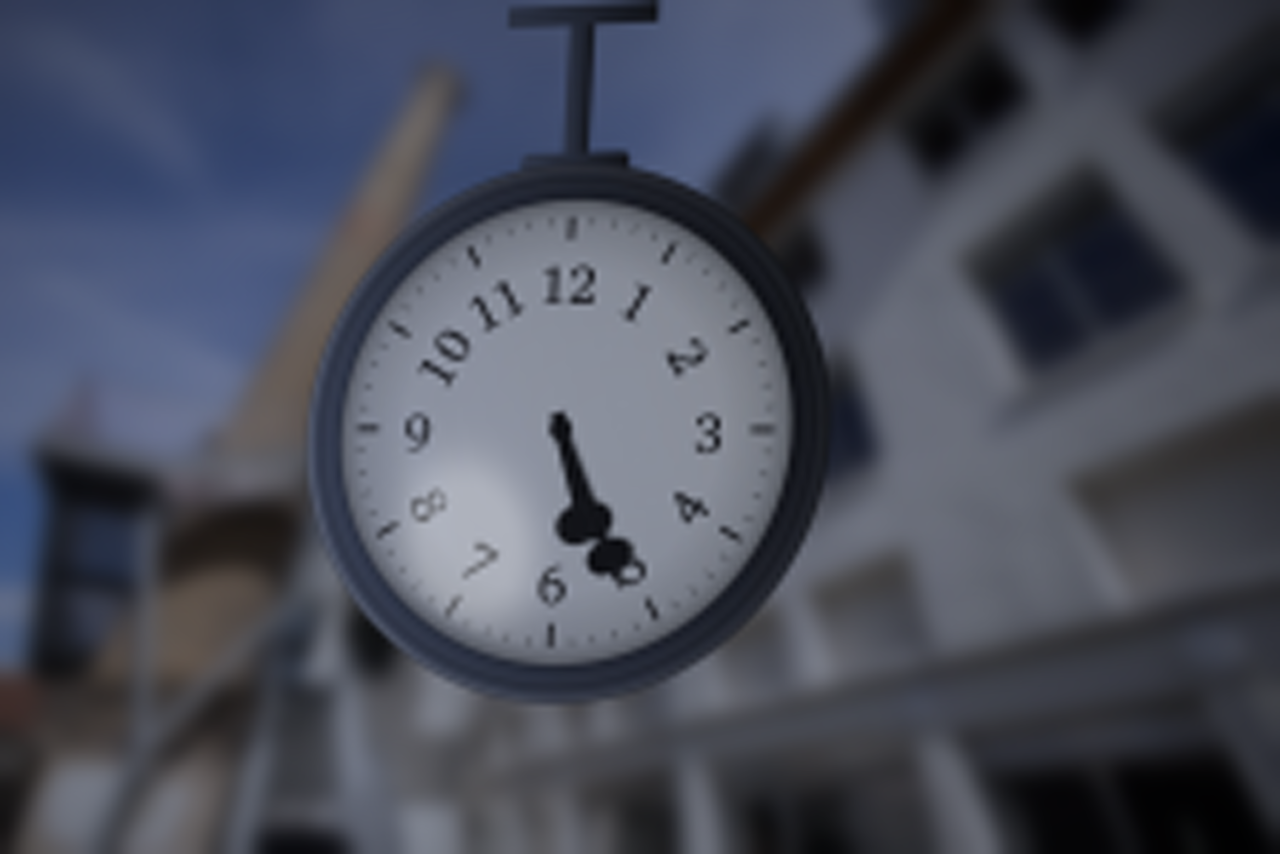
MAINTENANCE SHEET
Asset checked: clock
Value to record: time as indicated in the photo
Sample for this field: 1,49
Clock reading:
5,26
